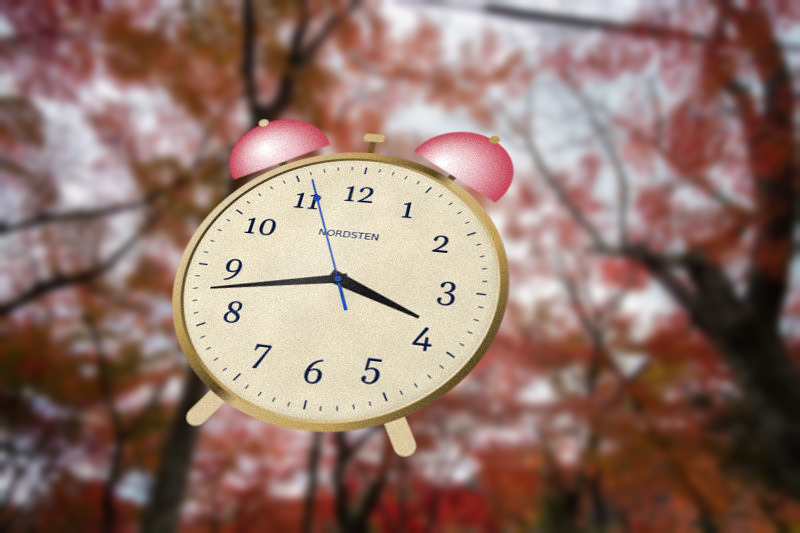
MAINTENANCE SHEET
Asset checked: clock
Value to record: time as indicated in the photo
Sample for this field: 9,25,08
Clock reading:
3,42,56
